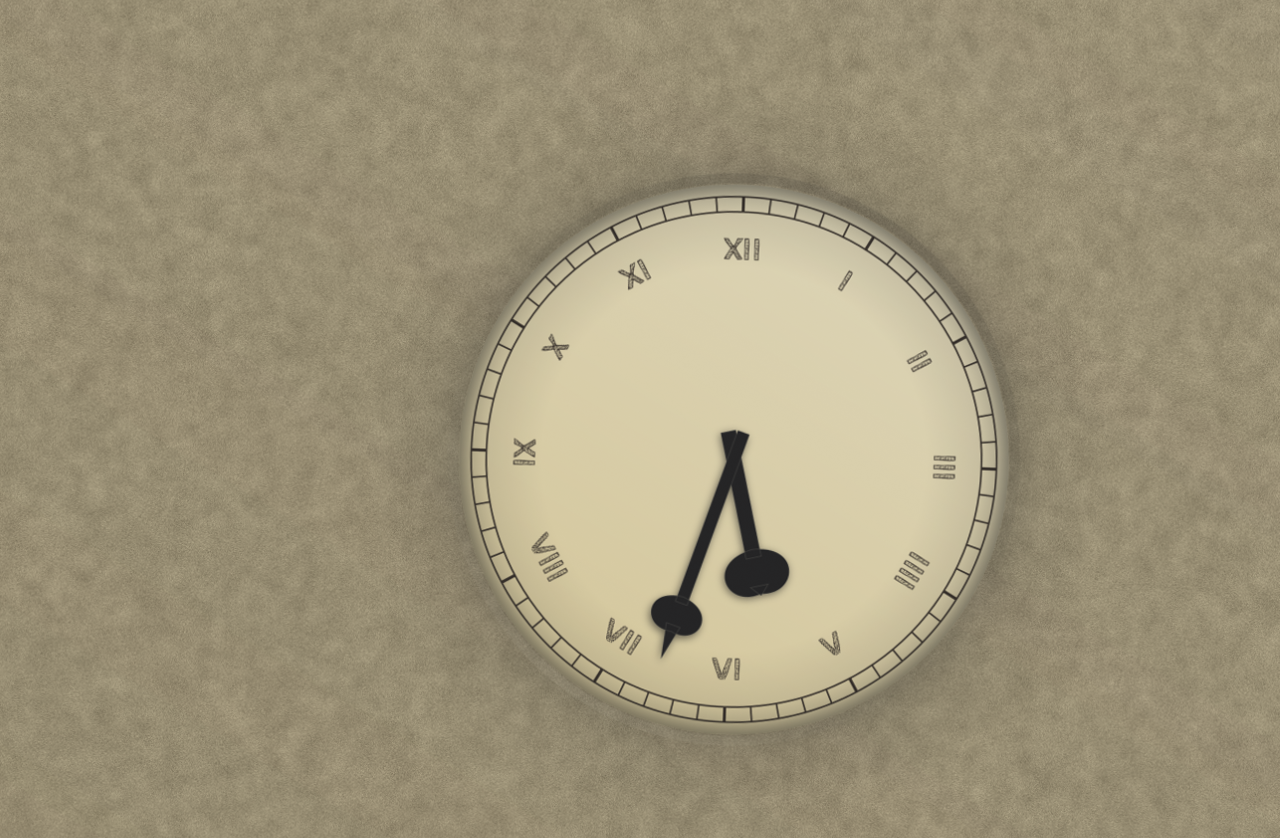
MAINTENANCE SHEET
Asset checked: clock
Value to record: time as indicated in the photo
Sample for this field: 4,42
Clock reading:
5,33
